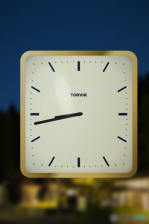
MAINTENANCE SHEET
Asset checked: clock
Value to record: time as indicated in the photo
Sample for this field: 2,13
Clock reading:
8,43
